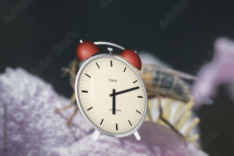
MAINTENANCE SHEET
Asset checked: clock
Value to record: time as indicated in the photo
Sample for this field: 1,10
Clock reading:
6,12
